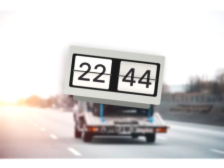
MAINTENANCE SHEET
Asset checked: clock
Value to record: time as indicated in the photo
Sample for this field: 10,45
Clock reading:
22,44
